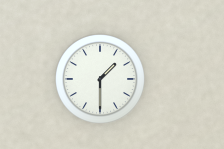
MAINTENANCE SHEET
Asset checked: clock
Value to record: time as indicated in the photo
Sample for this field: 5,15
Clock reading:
1,30
